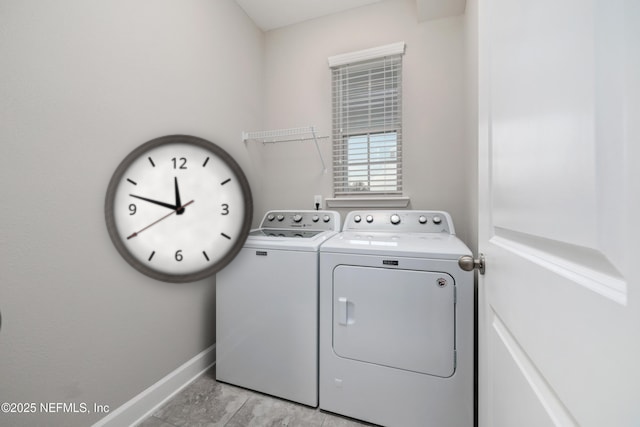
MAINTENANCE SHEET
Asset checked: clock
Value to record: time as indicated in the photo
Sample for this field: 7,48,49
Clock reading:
11,47,40
